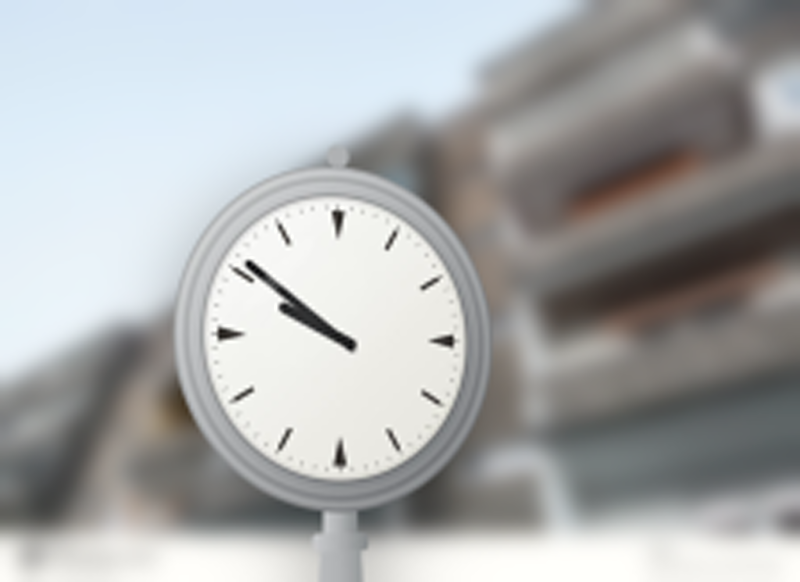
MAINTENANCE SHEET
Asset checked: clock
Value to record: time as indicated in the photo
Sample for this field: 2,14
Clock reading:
9,51
